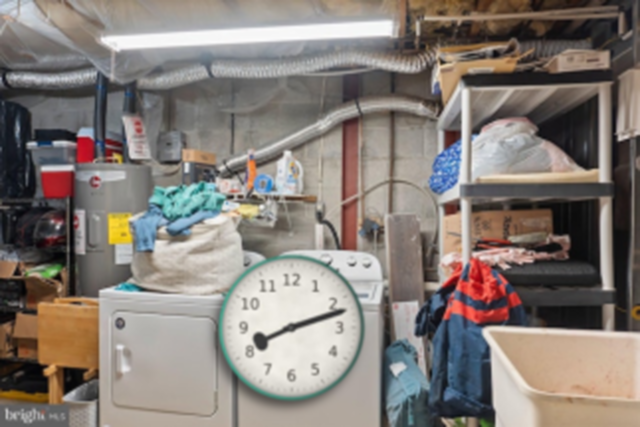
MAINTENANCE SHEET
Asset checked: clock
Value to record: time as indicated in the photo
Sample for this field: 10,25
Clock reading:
8,12
